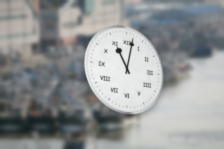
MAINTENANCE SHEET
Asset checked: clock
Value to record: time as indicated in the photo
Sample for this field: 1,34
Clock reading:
11,02
